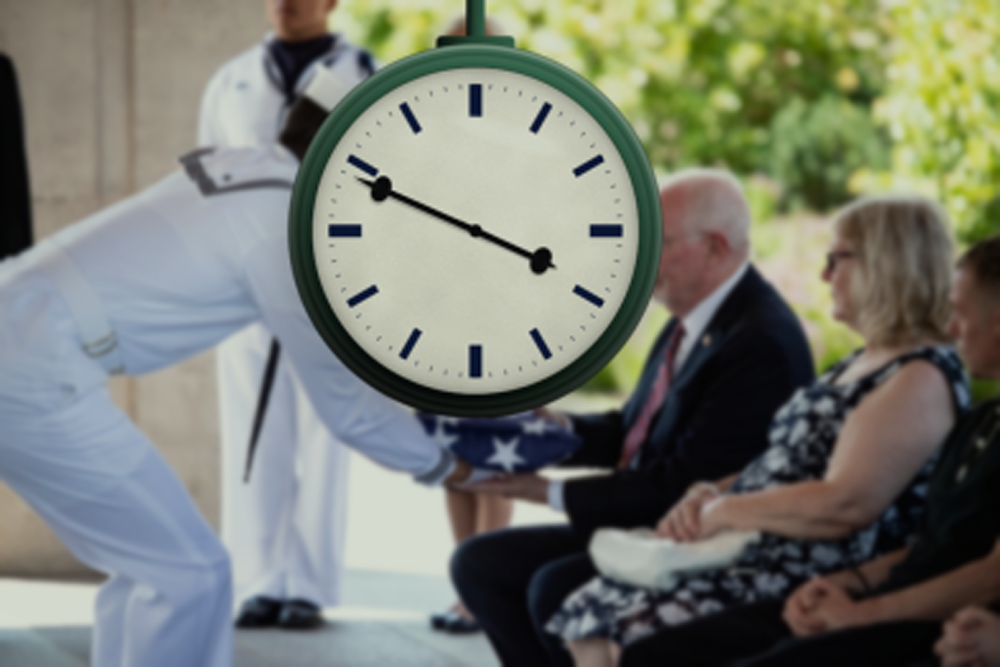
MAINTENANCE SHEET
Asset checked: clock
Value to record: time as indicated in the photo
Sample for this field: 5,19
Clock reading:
3,49
